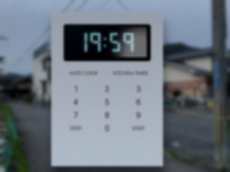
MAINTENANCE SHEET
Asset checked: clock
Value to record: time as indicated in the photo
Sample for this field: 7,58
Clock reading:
19,59
